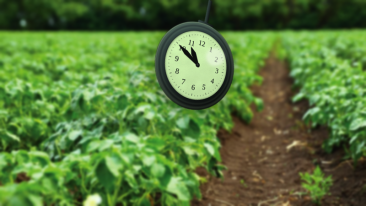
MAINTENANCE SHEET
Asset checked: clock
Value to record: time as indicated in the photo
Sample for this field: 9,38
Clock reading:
10,50
